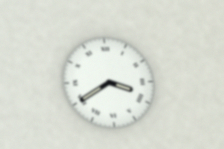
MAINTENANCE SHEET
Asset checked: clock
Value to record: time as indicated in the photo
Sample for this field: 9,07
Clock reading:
3,40
